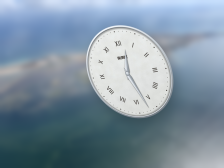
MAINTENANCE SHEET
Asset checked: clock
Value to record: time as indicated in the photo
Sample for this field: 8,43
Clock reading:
12,27
